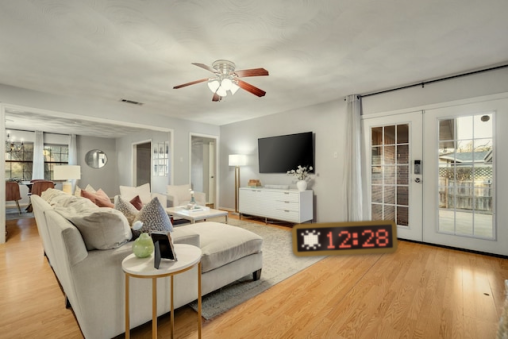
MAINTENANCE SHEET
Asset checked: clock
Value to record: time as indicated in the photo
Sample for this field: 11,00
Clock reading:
12,28
